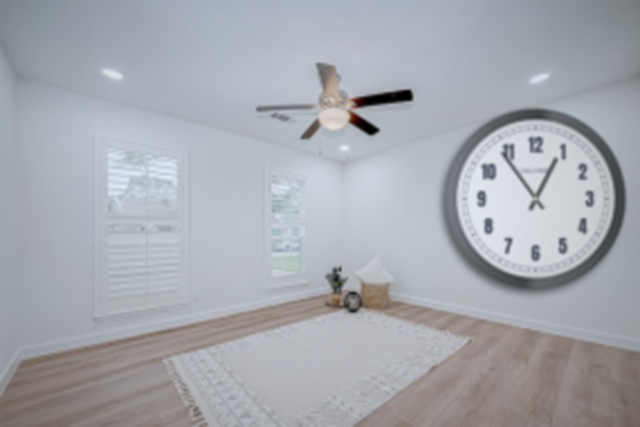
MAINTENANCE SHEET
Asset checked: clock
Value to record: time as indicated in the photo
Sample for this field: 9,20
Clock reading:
12,54
